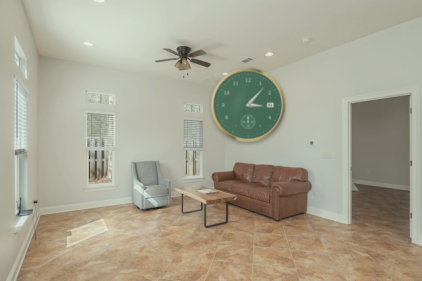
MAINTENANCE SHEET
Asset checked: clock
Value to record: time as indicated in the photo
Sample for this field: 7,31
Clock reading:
3,07
